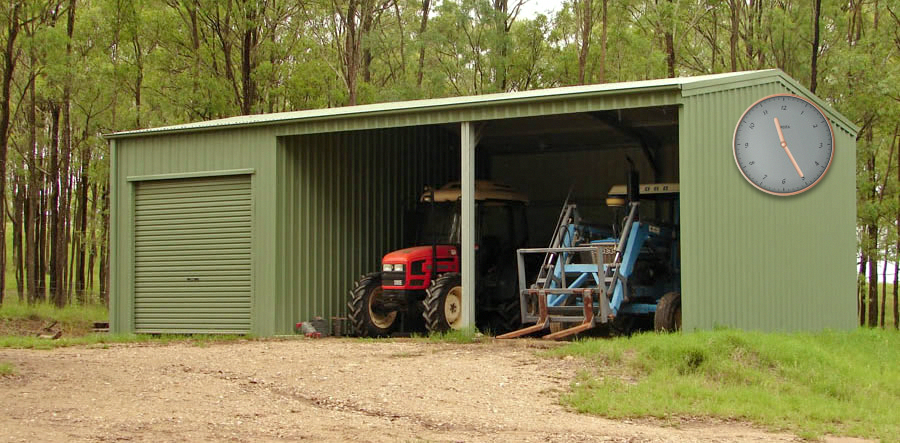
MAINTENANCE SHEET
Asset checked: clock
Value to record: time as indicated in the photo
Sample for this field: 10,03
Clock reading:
11,25
